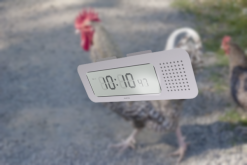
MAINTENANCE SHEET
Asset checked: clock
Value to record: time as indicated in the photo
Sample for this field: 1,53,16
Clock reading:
10,10,47
